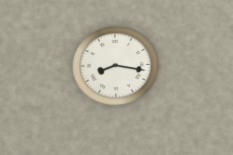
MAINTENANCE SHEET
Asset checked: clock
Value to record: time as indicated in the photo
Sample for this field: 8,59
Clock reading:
8,17
